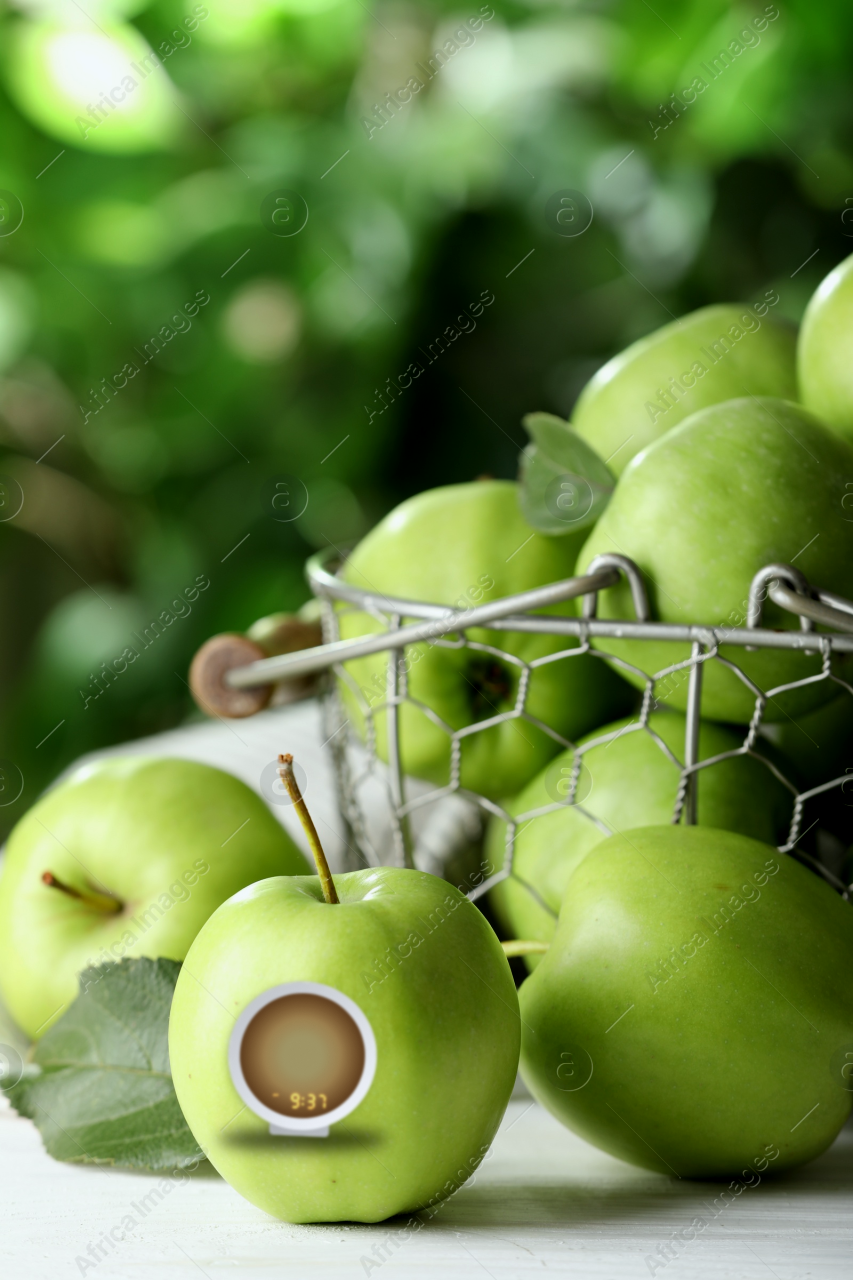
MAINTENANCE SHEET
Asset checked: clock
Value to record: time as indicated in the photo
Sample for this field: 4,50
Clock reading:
9,37
